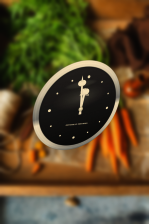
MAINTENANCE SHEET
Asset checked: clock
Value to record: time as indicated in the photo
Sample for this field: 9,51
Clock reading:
11,58
